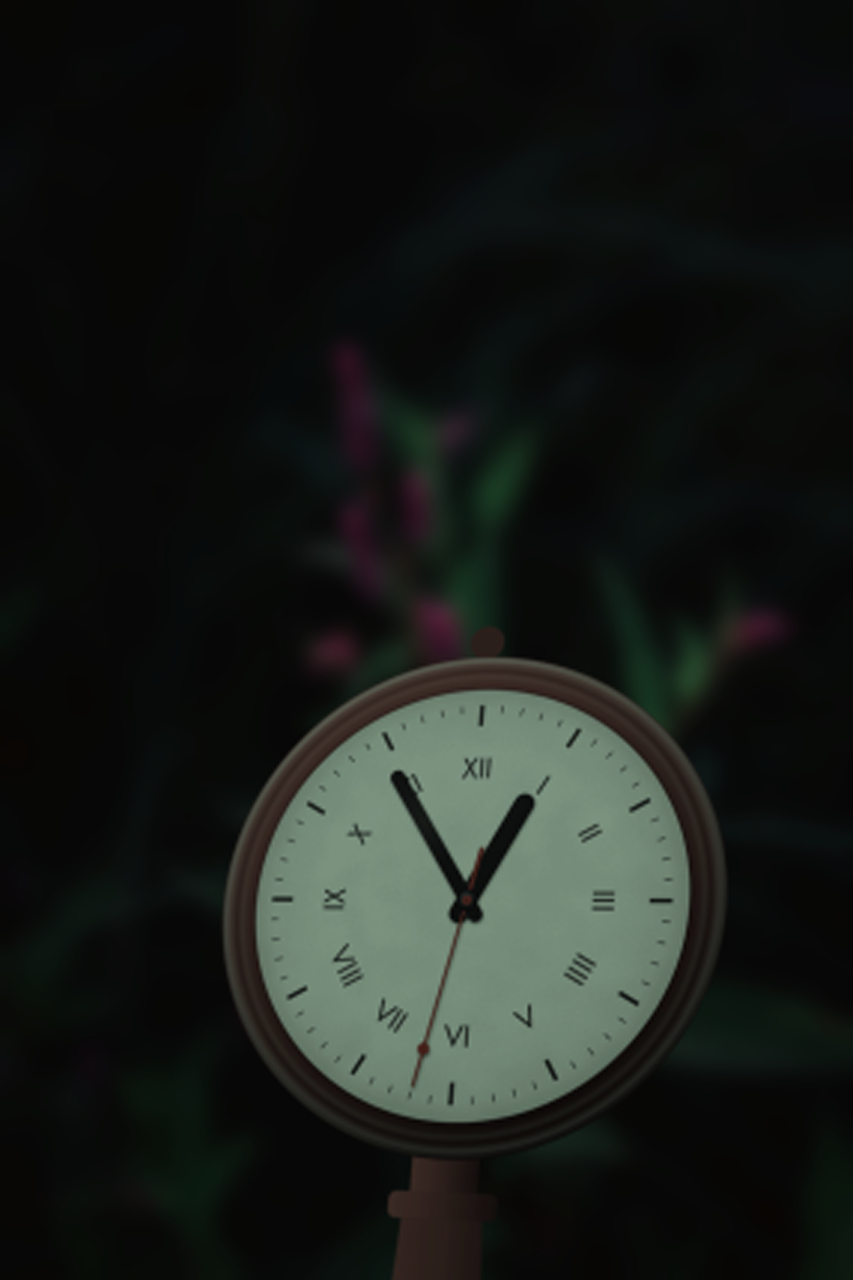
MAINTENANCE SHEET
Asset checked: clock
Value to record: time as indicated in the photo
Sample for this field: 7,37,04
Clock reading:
12,54,32
